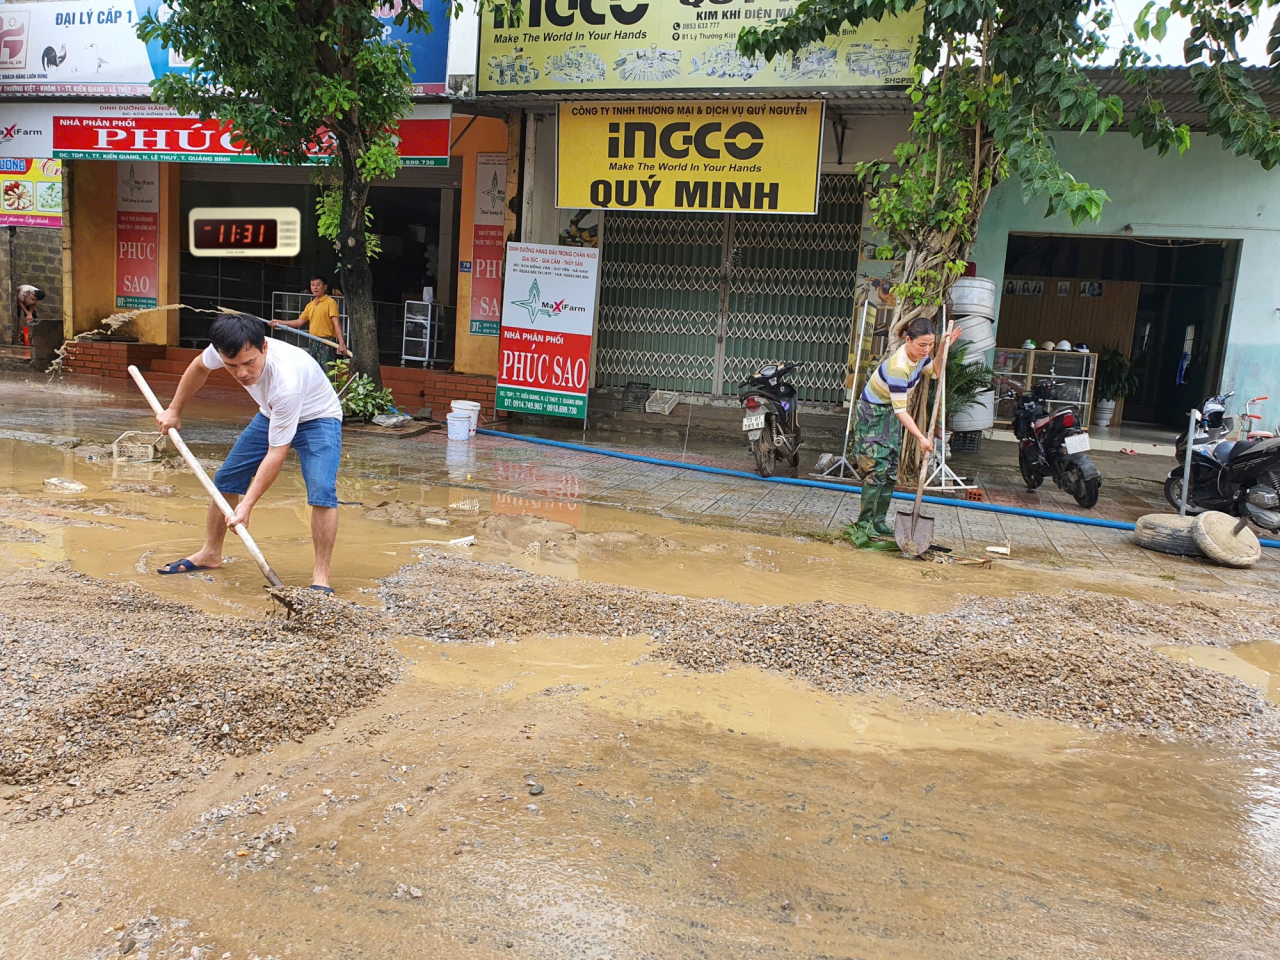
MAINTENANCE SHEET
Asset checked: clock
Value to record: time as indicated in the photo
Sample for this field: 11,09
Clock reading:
11,31
